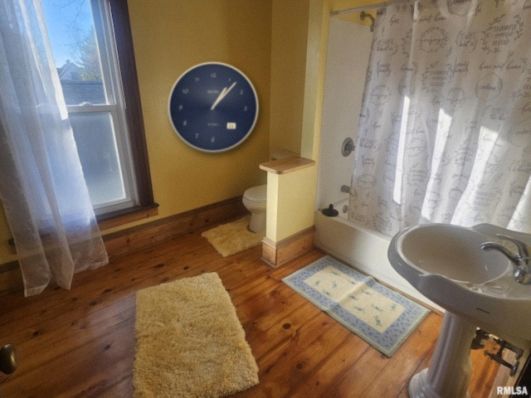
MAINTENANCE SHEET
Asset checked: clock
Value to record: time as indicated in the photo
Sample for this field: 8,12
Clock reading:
1,07
